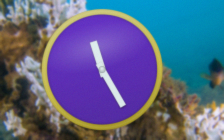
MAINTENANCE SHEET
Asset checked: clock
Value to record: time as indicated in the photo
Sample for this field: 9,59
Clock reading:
11,25
